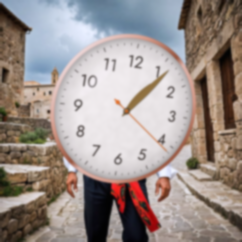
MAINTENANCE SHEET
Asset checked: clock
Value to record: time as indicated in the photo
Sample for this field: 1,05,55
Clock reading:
1,06,21
